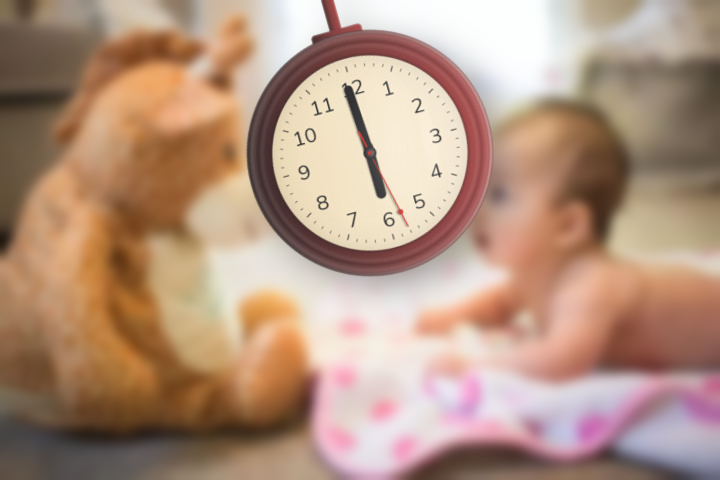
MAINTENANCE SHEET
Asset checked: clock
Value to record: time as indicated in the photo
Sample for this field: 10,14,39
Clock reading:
5,59,28
